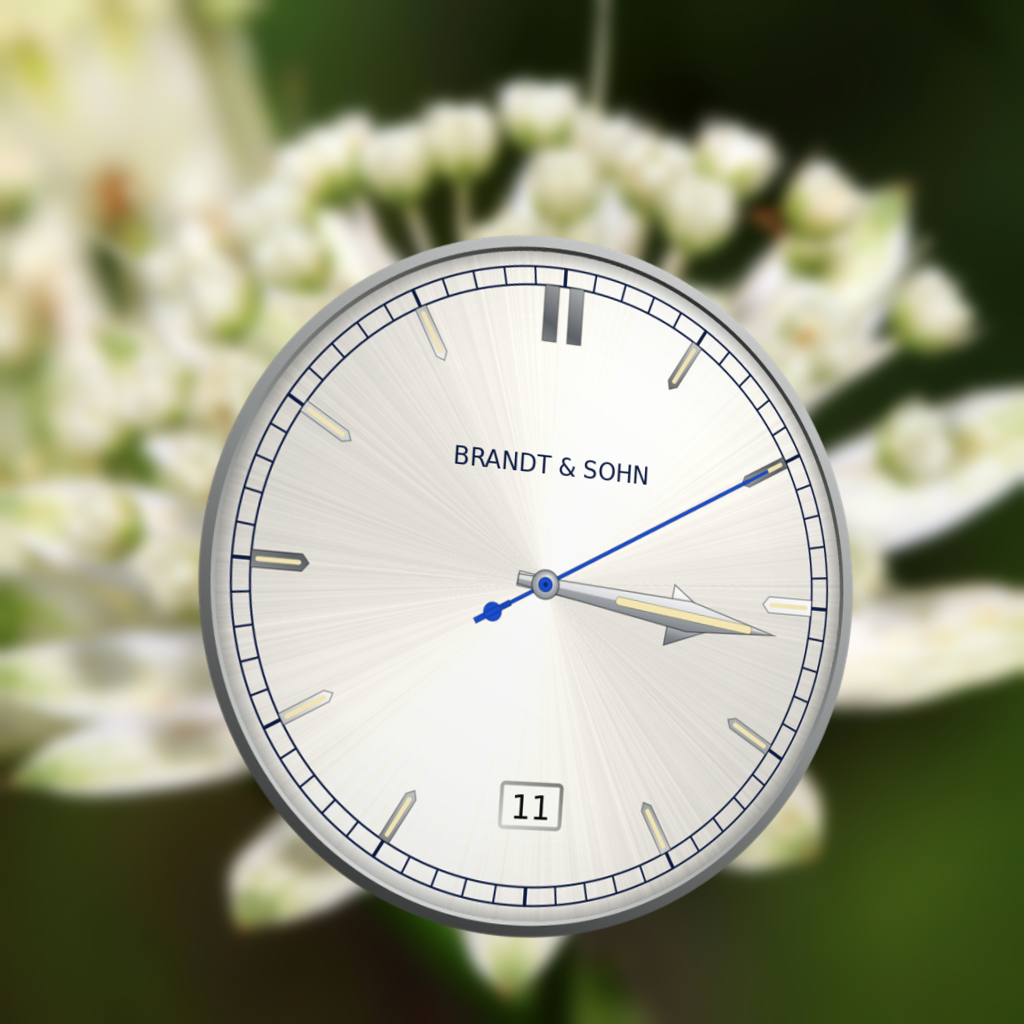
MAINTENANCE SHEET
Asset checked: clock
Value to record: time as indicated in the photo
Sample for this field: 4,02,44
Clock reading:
3,16,10
